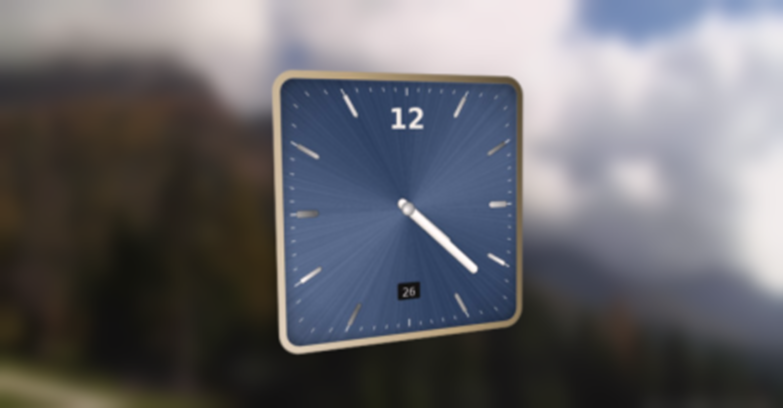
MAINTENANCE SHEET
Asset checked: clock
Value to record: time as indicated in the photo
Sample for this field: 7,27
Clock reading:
4,22
